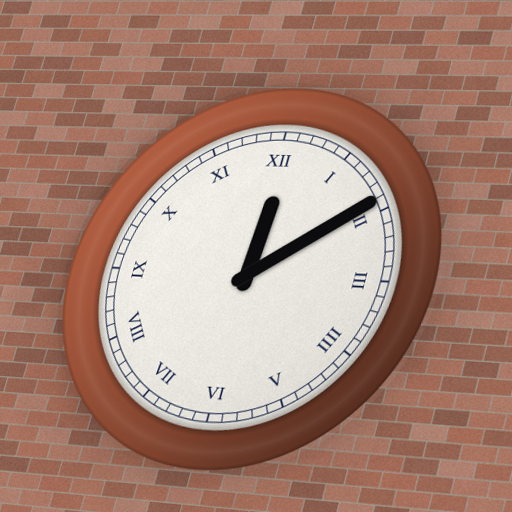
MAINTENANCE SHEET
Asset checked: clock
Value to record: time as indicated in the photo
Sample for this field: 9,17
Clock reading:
12,09
